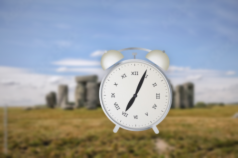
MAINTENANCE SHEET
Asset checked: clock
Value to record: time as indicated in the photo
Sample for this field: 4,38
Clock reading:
7,04
